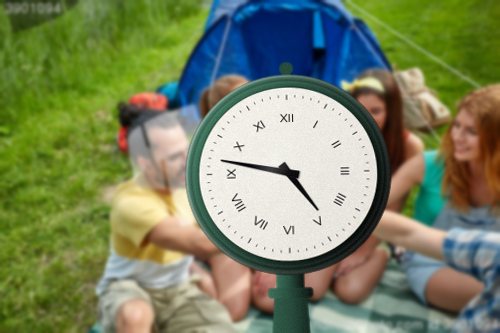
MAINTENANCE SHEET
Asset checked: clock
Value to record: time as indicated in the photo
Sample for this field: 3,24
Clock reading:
4,47
